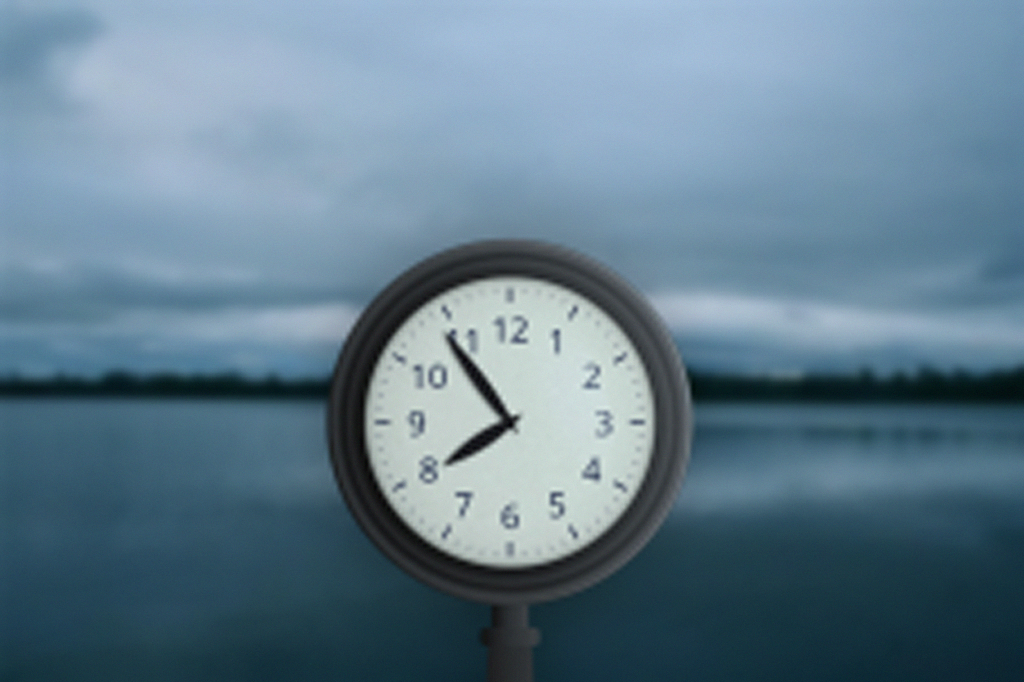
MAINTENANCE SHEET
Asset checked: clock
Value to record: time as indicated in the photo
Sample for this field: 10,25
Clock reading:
7,54
